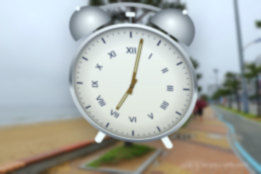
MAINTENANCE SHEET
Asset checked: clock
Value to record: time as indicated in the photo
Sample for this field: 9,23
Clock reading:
7,02
